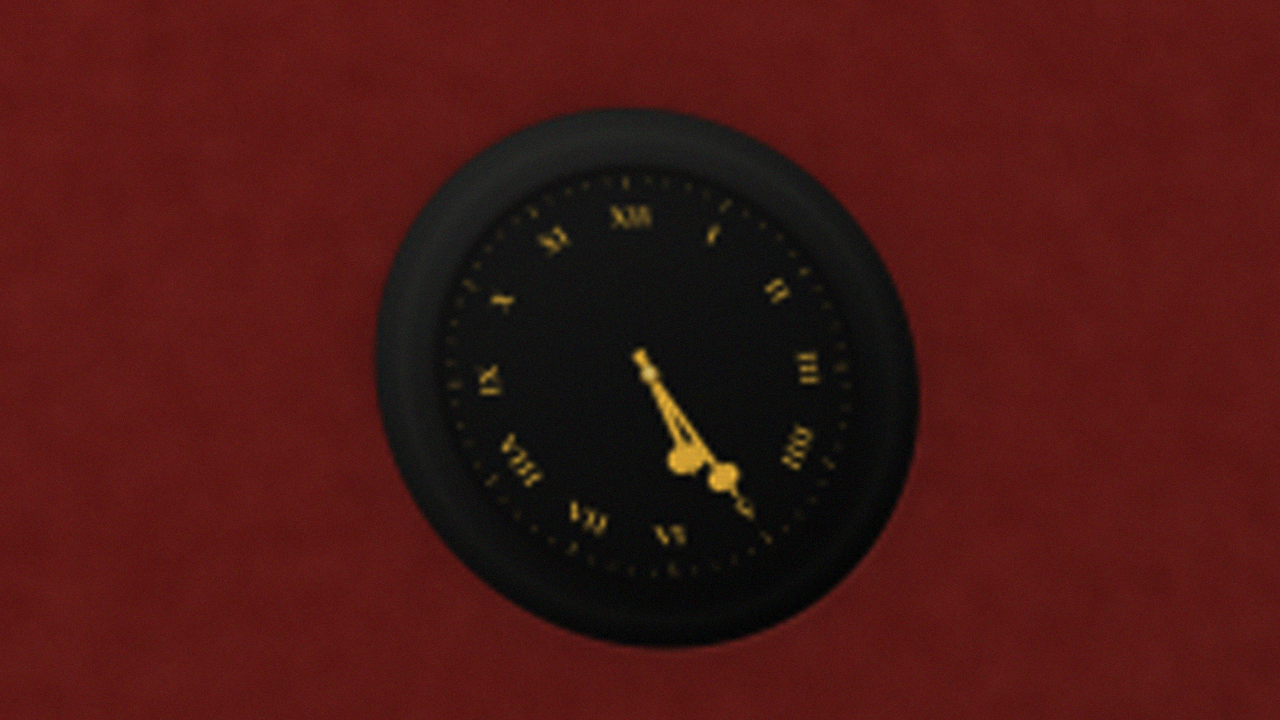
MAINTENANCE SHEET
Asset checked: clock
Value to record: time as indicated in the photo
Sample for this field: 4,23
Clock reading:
5,25
